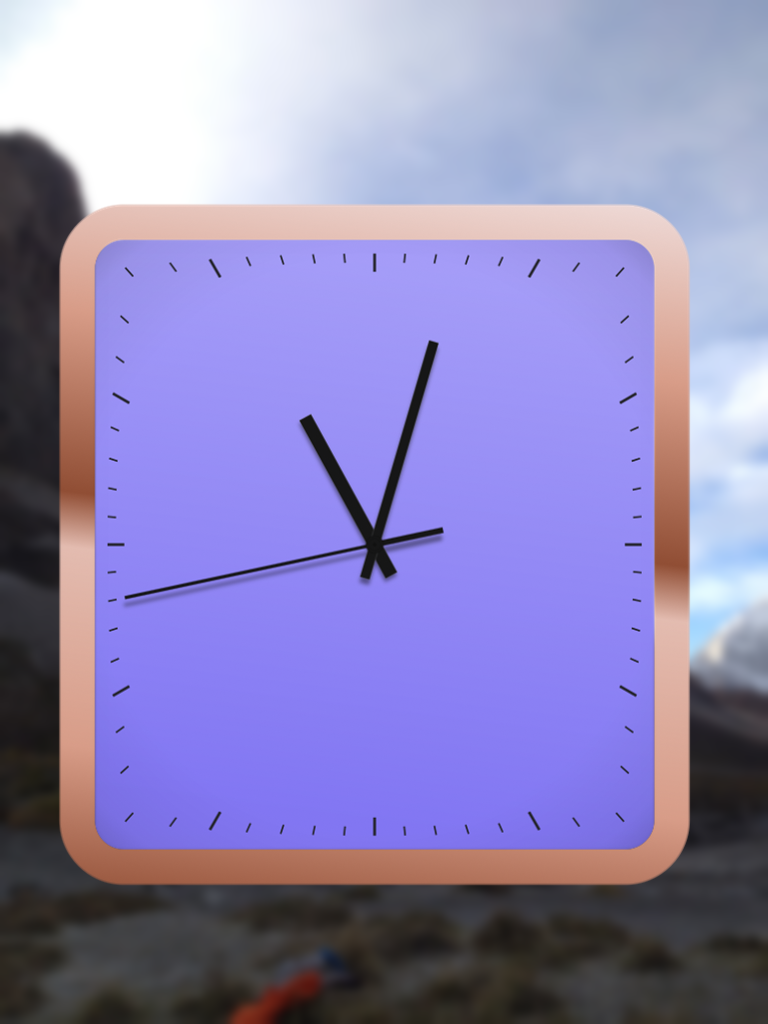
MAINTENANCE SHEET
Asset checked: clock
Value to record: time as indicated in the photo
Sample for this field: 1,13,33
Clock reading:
11,02,43
